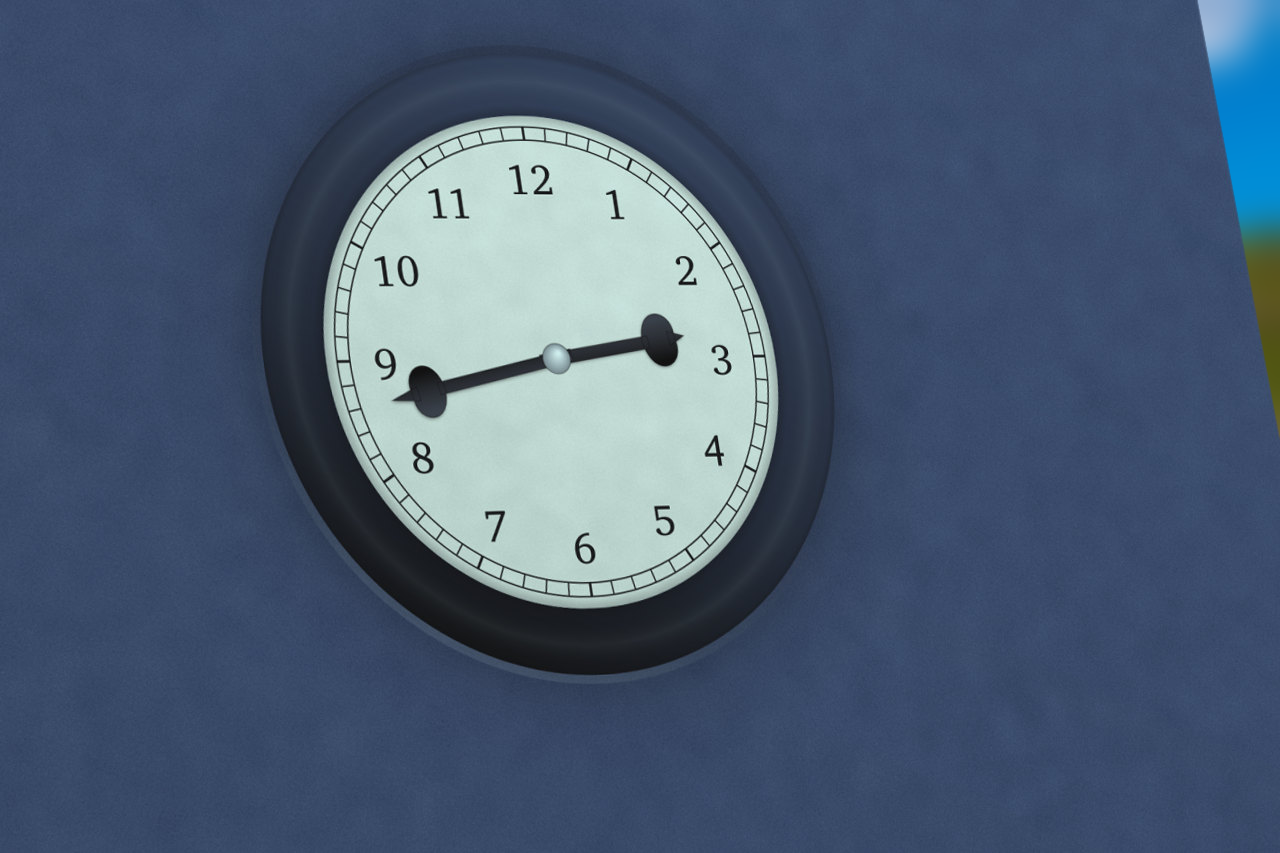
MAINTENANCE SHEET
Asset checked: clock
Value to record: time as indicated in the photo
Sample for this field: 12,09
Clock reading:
2,43
